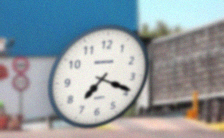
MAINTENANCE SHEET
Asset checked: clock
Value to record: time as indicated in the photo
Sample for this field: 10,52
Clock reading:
7,19
